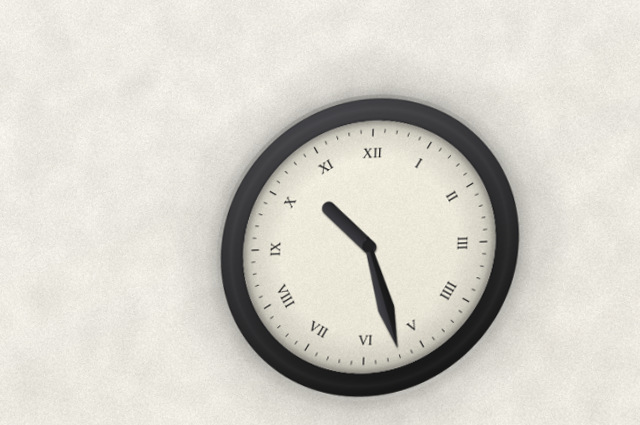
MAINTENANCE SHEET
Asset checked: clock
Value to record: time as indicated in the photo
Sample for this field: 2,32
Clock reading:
10,27
